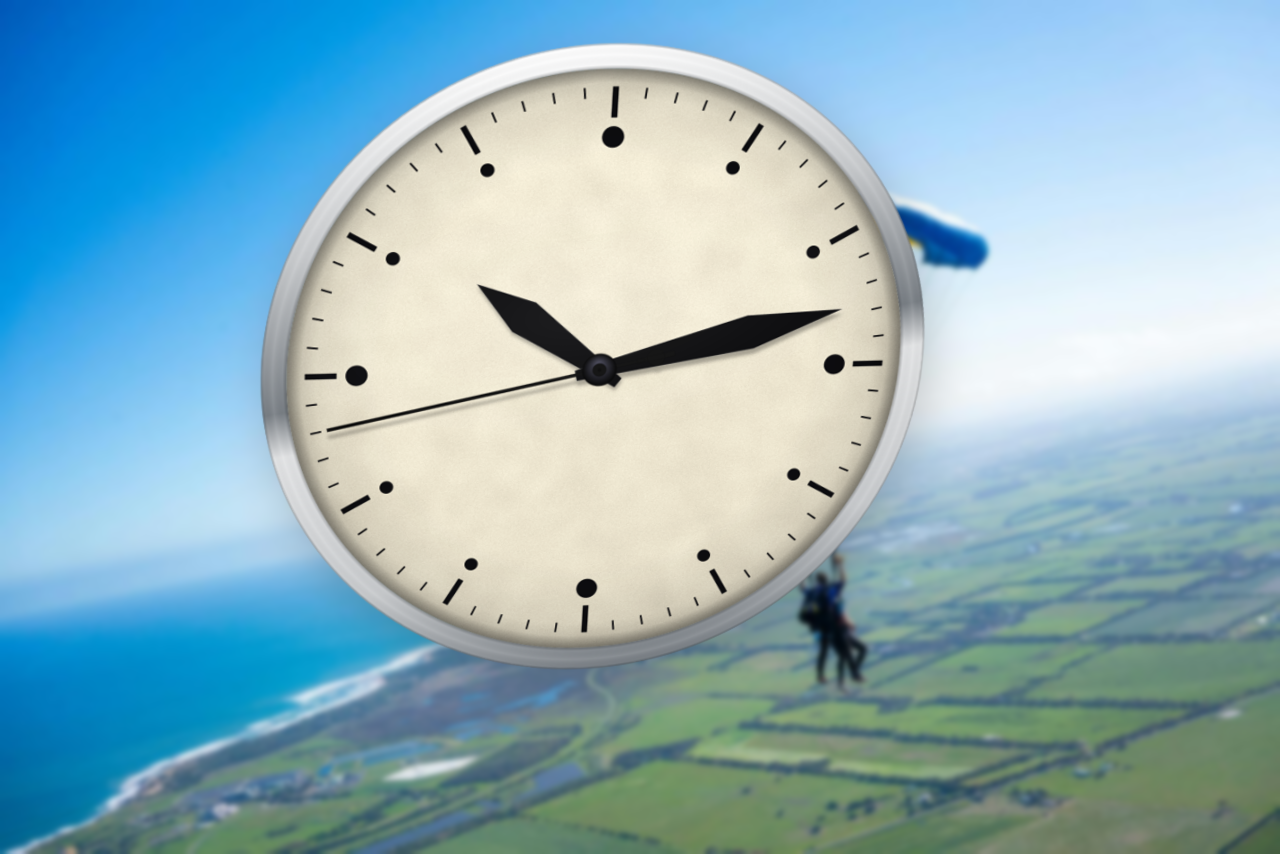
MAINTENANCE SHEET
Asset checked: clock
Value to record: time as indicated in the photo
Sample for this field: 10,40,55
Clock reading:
10,12,43
